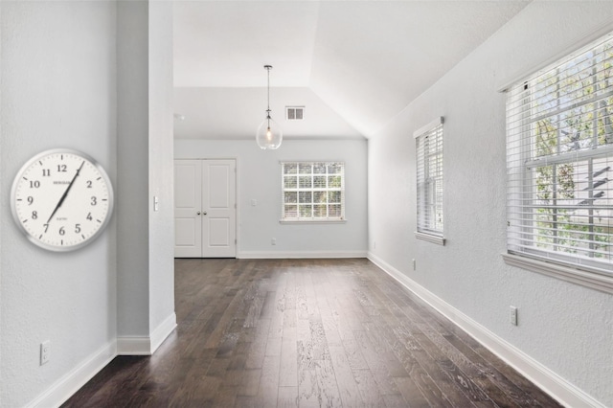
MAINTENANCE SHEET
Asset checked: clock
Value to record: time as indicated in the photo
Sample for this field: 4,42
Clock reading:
7,05
